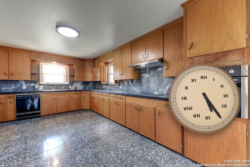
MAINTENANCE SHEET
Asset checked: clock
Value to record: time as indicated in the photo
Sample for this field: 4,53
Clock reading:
5,25
